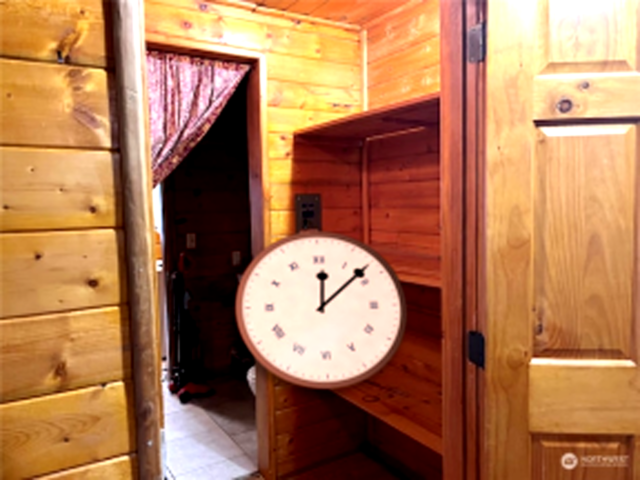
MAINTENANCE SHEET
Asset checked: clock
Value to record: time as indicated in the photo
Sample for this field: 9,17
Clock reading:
12,08
